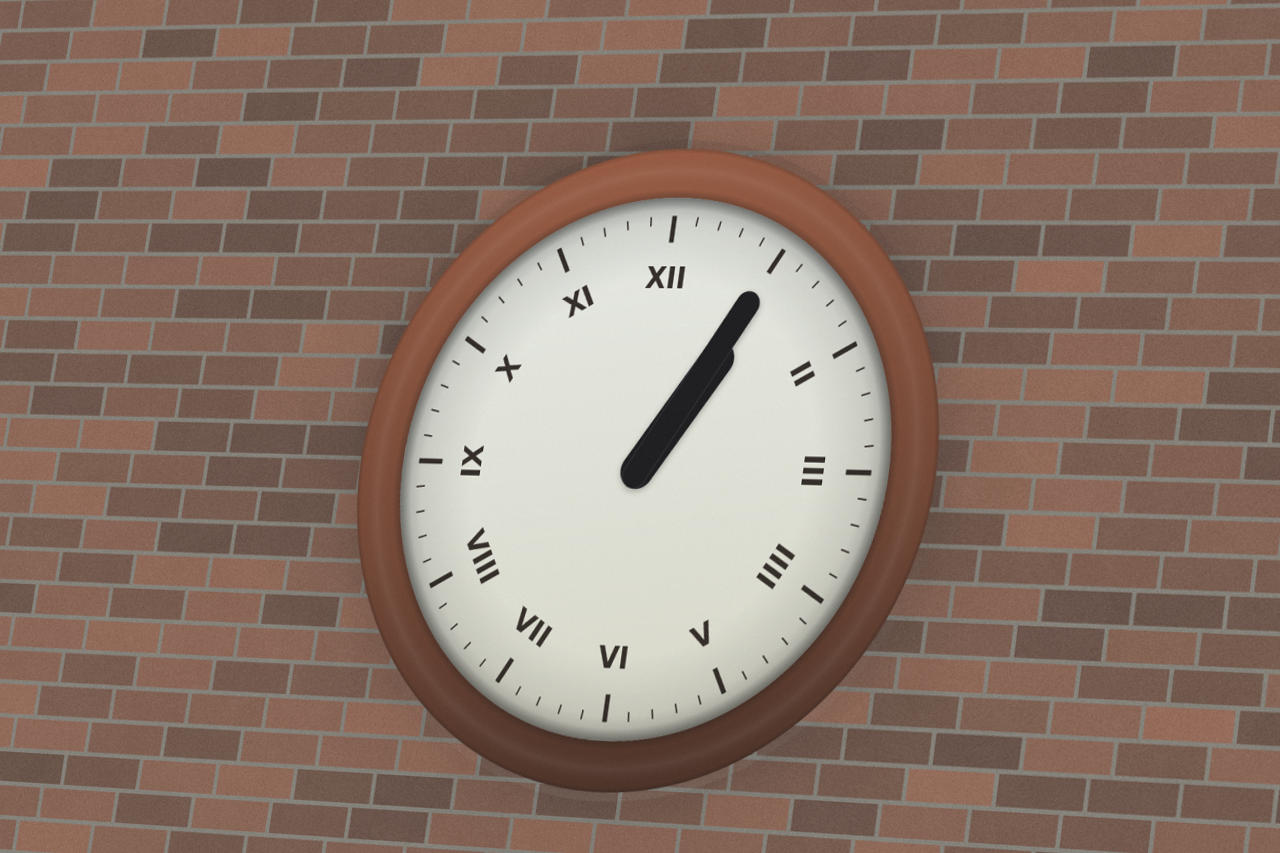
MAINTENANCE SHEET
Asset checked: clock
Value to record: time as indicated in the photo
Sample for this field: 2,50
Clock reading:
1,05
